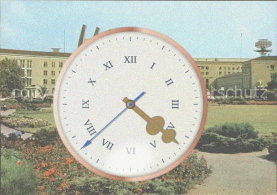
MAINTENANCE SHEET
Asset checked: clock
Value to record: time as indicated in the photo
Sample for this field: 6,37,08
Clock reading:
4,21,38
